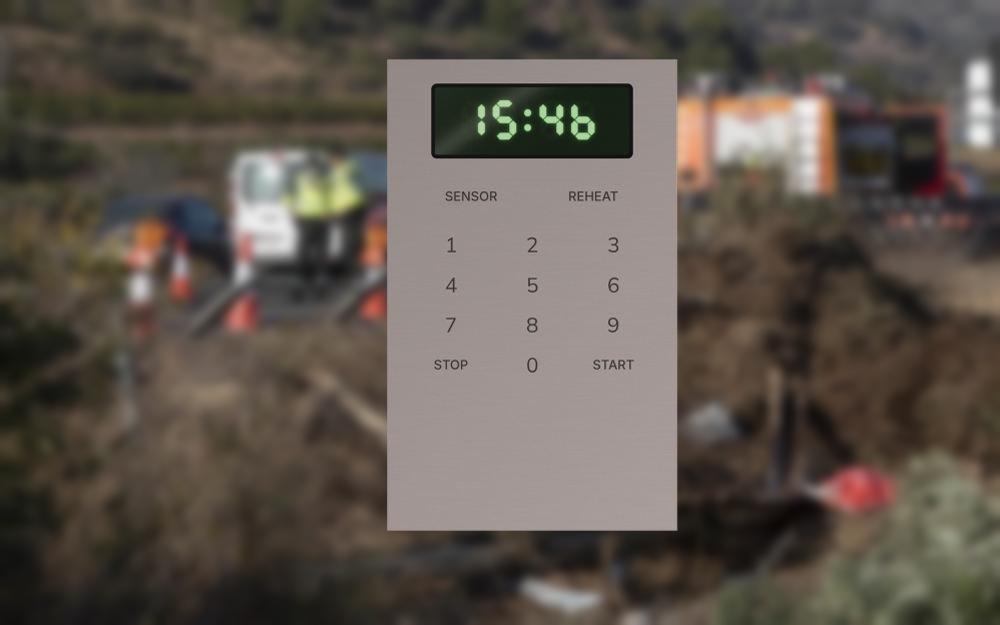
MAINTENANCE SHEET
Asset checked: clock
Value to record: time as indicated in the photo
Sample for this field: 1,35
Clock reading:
15,46
